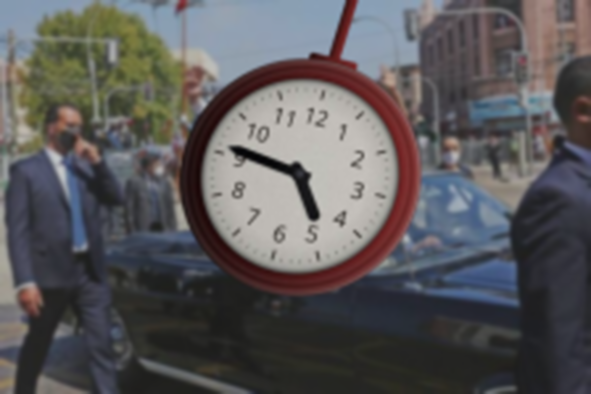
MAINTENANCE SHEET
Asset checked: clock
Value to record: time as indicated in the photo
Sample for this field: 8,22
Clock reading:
4,46
